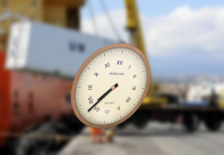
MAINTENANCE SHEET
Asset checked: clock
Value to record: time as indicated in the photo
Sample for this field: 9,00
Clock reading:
7,37
